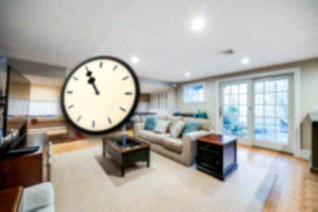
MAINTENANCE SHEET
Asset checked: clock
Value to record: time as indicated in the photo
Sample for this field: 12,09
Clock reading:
10,55
